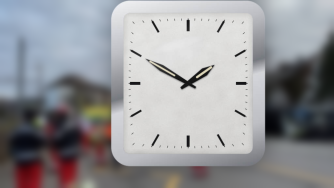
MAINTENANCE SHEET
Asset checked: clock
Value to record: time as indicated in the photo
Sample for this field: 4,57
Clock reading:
1,50
